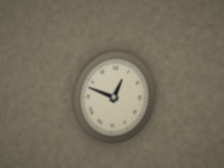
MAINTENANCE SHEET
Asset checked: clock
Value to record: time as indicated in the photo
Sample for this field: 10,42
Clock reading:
12,48
